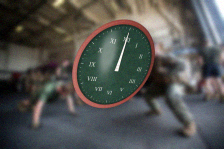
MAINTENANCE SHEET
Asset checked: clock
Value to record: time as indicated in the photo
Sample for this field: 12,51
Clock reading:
12,00
